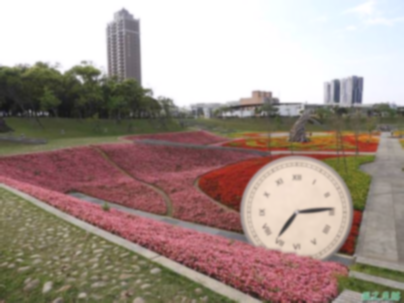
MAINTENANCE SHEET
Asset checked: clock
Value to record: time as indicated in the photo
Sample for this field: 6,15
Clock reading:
7,14
